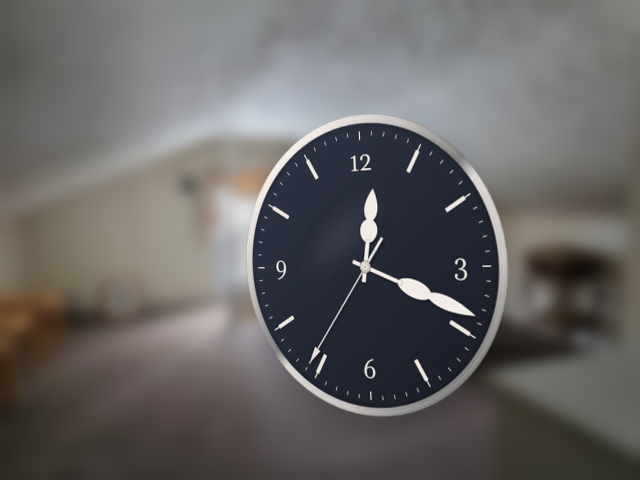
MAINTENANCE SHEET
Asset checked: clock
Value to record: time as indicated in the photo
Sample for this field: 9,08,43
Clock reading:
12,18,36
